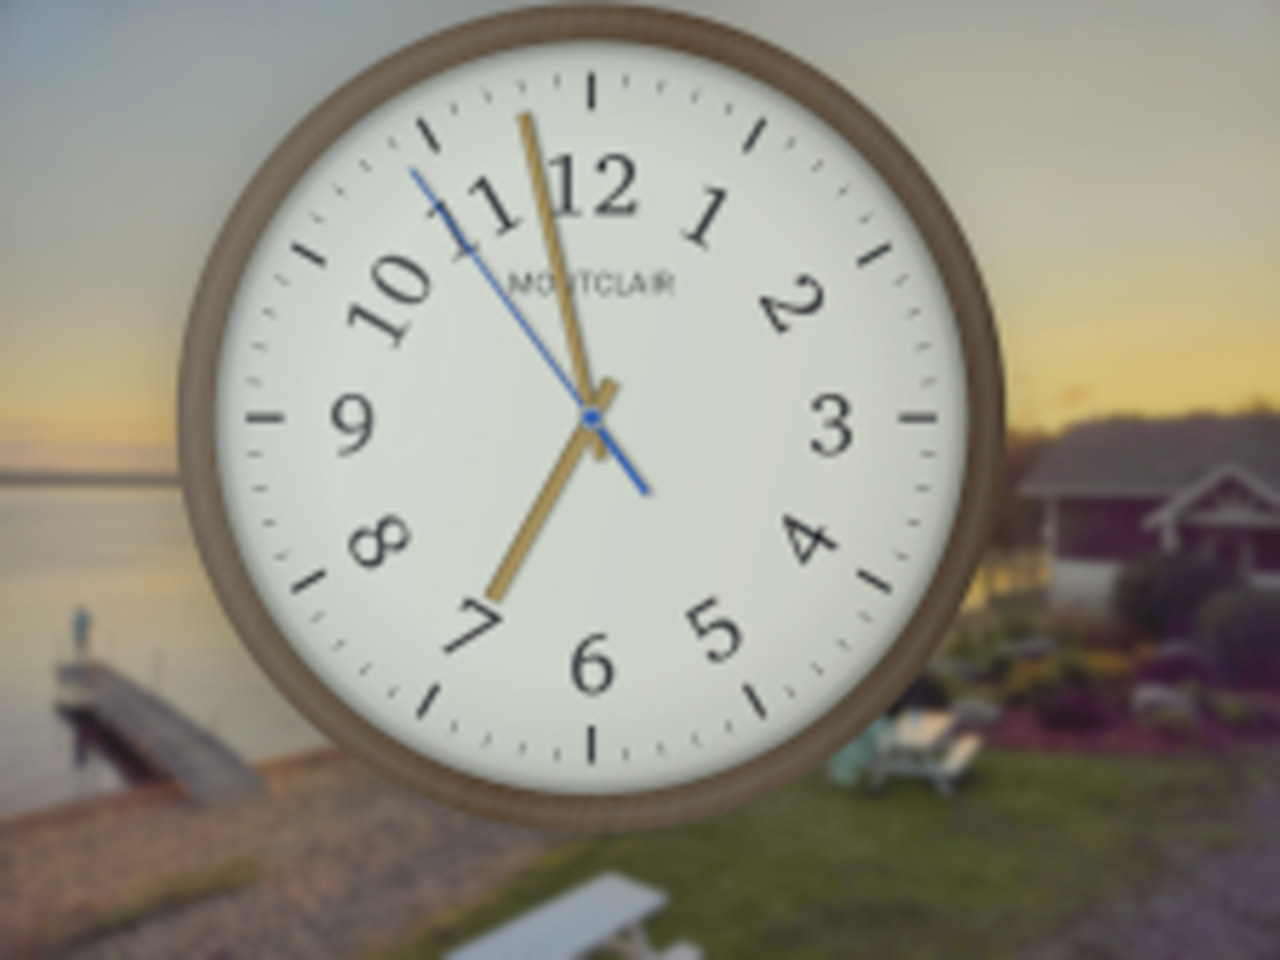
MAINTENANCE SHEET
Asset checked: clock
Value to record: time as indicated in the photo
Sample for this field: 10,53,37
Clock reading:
6,57,54
